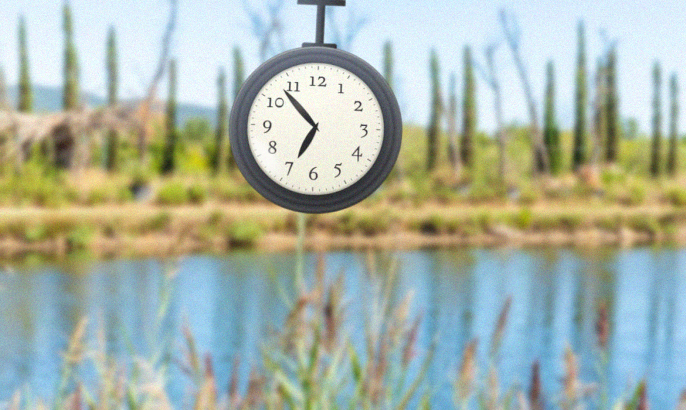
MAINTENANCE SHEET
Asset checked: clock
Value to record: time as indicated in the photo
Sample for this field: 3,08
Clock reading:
6,53
